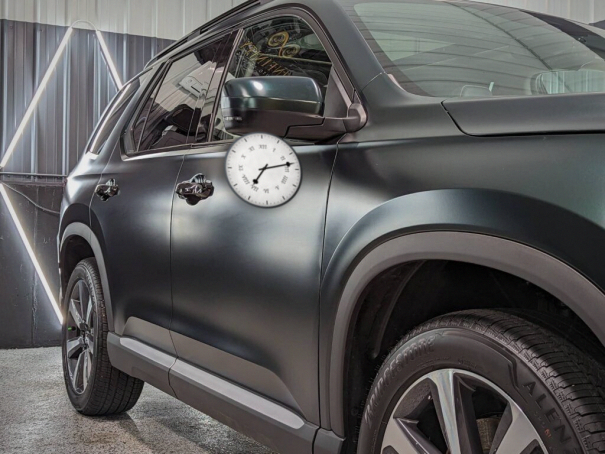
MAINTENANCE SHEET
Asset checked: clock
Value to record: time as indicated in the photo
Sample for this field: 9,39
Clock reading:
7,13
